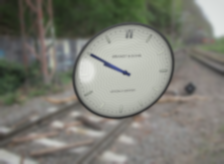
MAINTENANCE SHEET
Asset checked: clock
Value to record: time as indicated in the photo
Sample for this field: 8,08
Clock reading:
9,50
